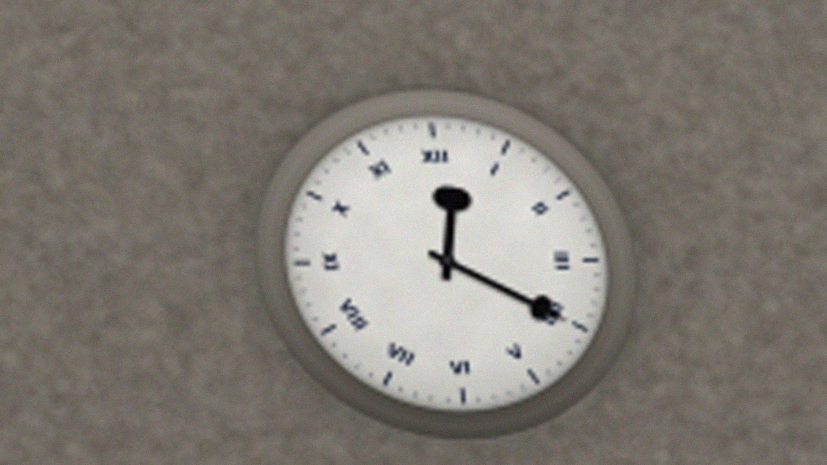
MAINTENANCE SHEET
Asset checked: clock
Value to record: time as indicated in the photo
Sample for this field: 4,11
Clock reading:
12,20
